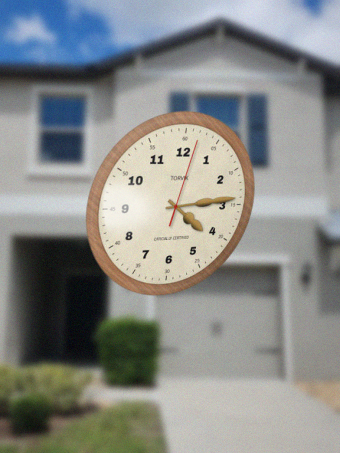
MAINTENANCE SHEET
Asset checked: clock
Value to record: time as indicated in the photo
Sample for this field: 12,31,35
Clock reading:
4,14,02
